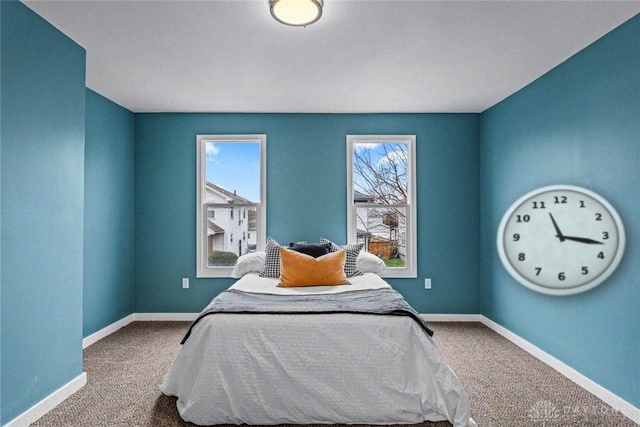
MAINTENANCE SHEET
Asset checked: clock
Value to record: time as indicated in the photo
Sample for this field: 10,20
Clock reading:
11,17
